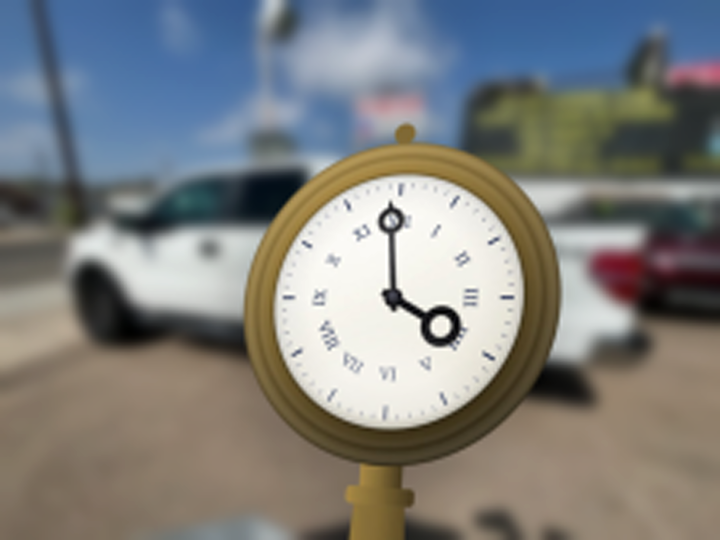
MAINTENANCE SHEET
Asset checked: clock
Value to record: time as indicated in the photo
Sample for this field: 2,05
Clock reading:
3,59
